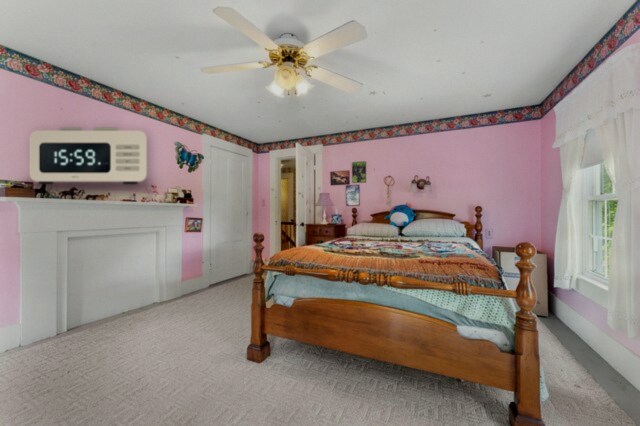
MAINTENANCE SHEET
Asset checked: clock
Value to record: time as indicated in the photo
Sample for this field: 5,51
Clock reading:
15,59
